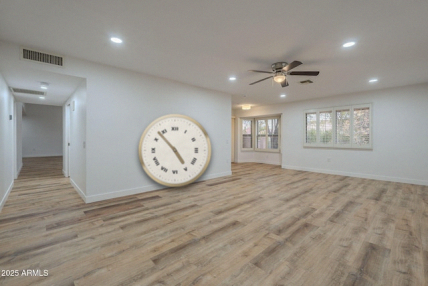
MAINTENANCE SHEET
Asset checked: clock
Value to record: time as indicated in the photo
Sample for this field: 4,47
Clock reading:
4,53
